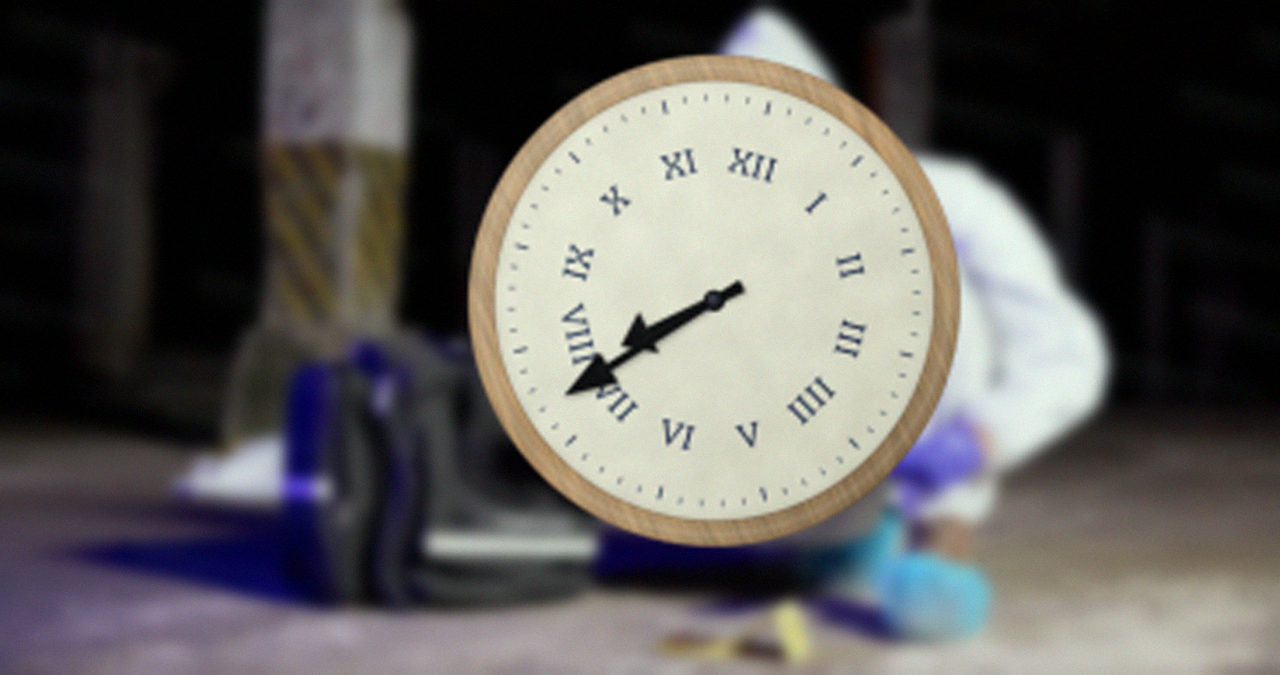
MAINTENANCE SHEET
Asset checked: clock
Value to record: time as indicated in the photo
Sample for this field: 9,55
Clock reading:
7,37
